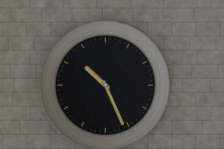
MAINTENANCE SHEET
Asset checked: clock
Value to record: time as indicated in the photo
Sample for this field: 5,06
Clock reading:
10,26
